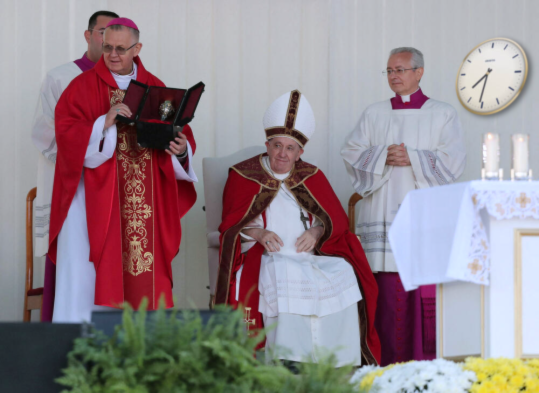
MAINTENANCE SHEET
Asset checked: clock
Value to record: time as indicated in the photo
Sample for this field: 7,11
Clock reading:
7,31
